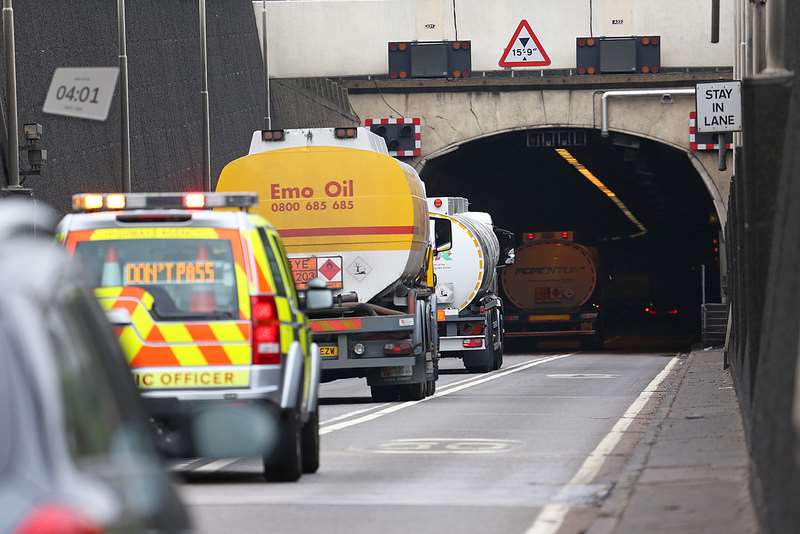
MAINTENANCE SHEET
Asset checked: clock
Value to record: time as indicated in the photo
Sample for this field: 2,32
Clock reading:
4,01
